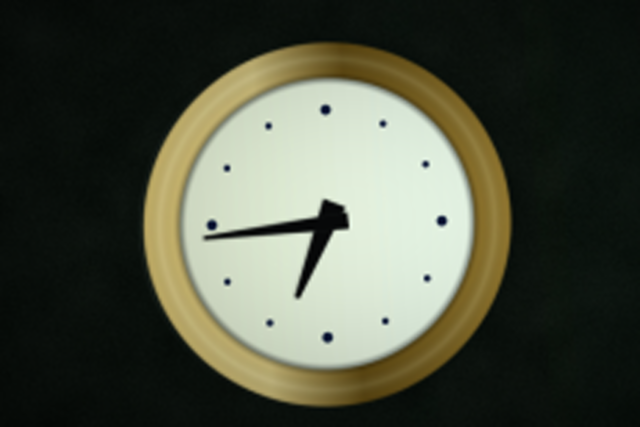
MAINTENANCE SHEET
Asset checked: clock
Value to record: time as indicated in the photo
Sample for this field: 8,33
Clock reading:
6,44
